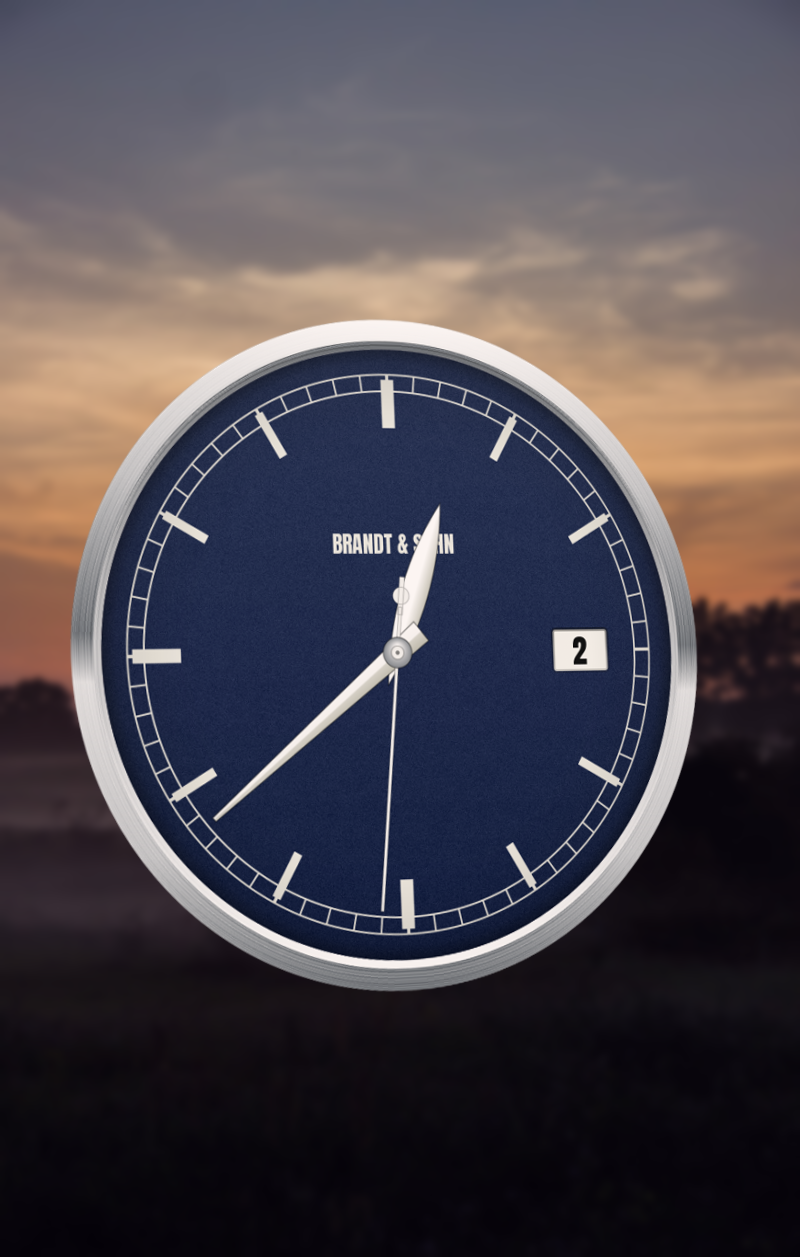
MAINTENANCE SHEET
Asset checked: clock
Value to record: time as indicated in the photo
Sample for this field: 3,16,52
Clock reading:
12,38,31
